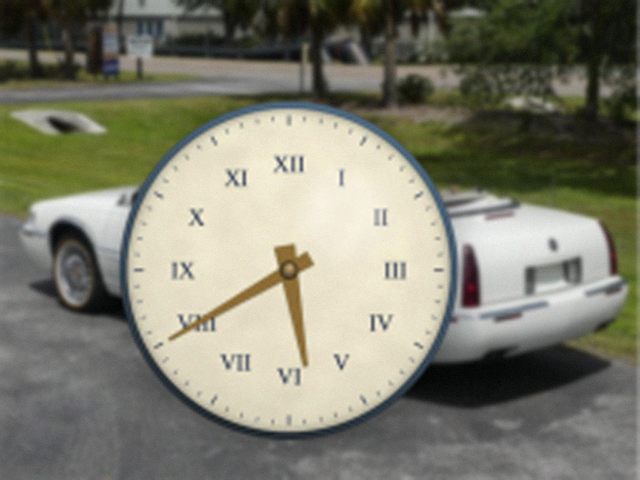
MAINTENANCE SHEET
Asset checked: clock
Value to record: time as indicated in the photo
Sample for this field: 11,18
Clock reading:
5,40
